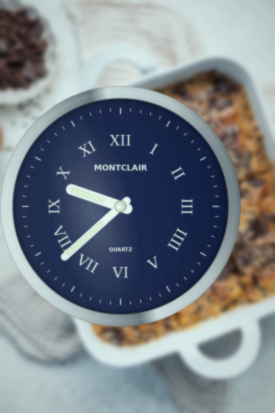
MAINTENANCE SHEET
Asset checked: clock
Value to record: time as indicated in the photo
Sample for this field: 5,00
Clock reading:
9,38
